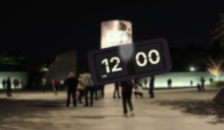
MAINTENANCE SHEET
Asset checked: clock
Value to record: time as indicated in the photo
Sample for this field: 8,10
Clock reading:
12,00
